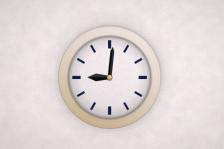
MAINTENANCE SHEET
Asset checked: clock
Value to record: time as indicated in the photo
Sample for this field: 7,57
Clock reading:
9,01
